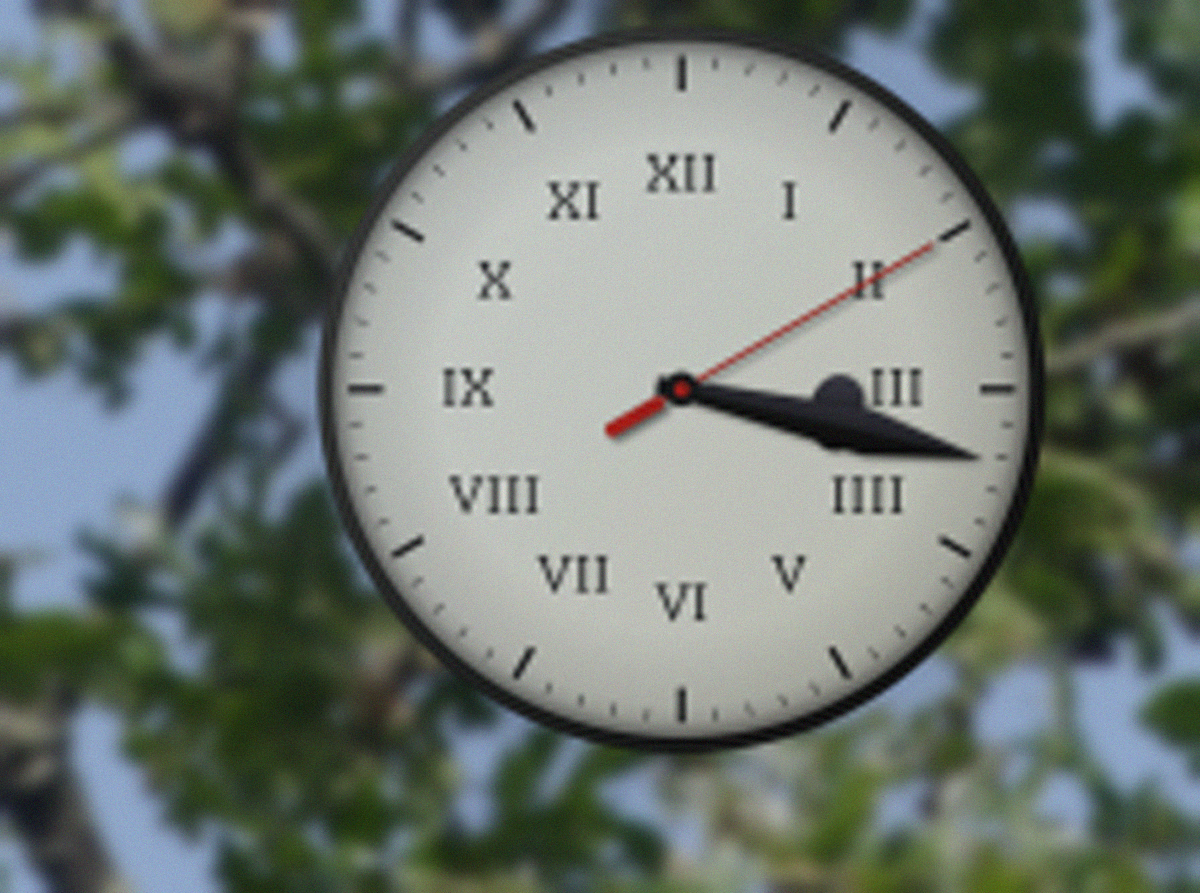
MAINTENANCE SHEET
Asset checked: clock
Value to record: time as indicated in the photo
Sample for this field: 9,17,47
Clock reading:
3,17,10
